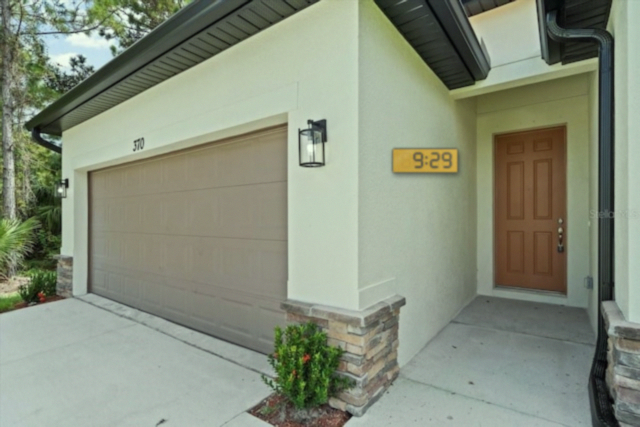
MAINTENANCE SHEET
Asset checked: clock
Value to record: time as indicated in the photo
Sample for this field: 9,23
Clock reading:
9,29
